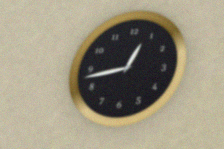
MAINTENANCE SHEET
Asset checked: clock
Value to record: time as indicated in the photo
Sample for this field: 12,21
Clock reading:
12,43
